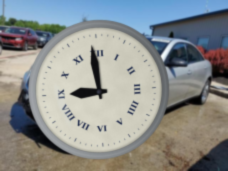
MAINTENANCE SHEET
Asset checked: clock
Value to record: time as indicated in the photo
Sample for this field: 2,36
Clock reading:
8,59
